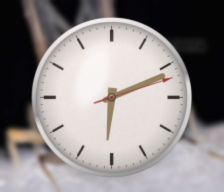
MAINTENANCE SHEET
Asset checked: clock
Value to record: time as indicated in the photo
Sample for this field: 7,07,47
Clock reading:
6,11,12
